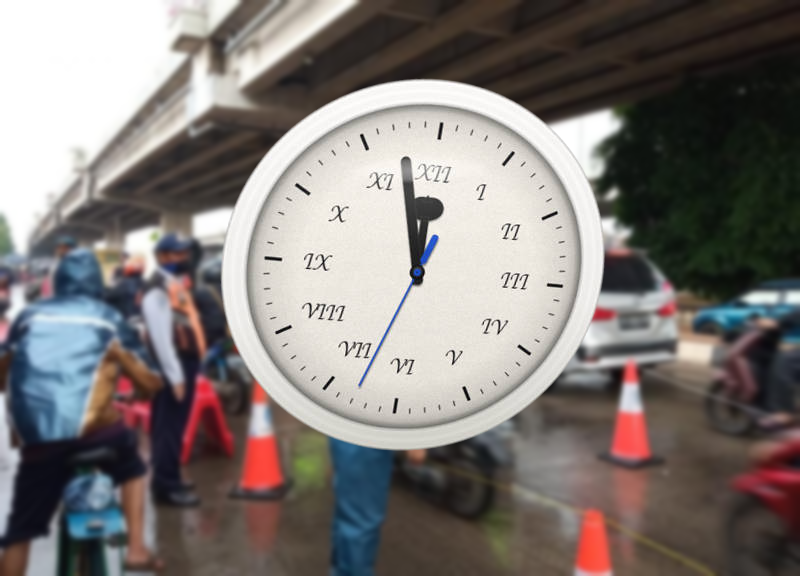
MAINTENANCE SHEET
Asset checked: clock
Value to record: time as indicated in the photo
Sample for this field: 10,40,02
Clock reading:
11,57,33
